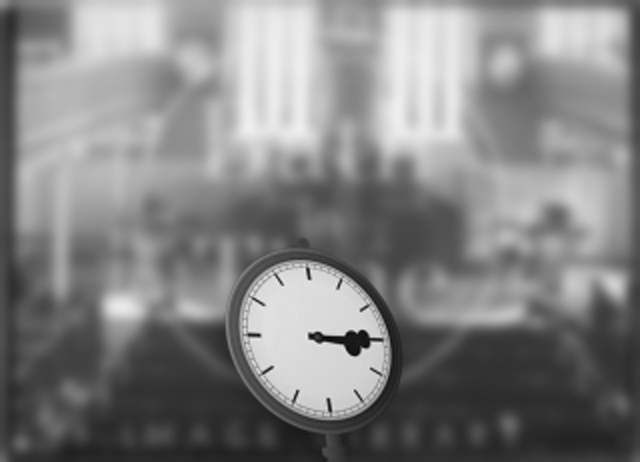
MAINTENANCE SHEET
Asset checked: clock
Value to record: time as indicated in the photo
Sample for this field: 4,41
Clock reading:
3,15
